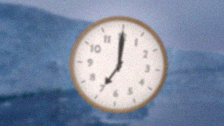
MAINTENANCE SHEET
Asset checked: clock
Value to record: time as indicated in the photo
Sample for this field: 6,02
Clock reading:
7,00
